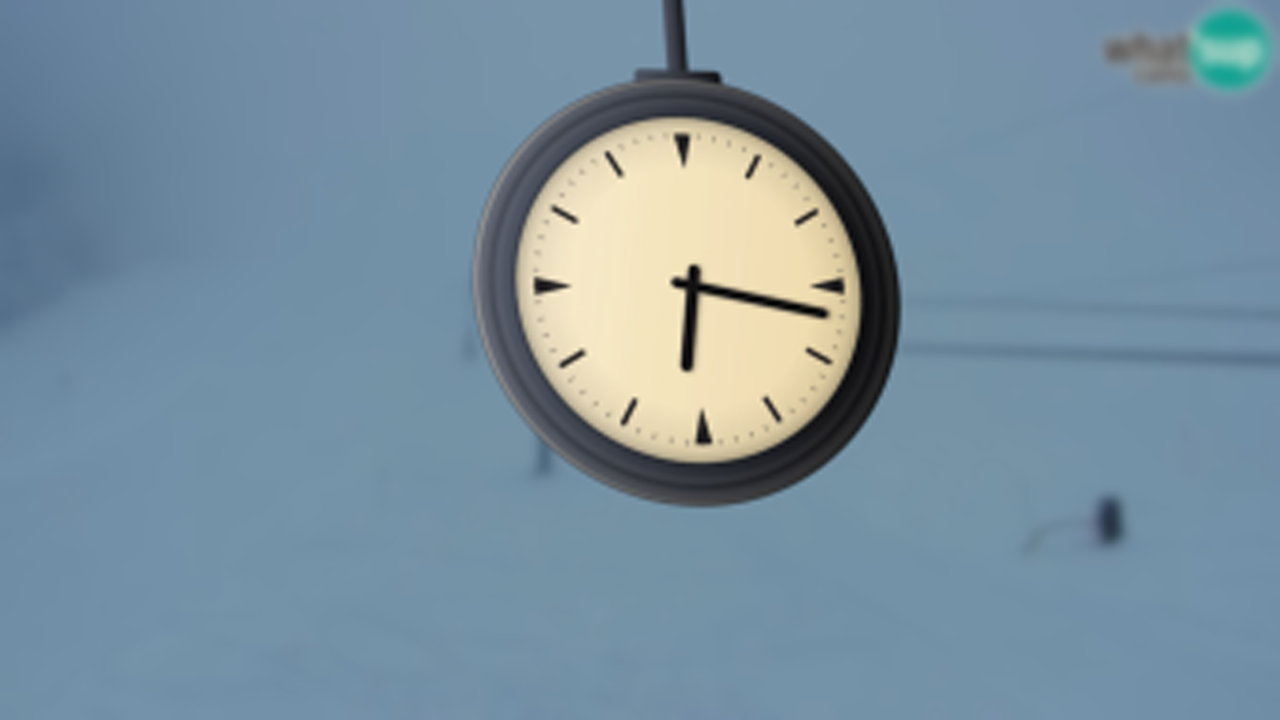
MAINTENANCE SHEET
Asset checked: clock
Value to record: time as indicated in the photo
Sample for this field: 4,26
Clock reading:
6,17
